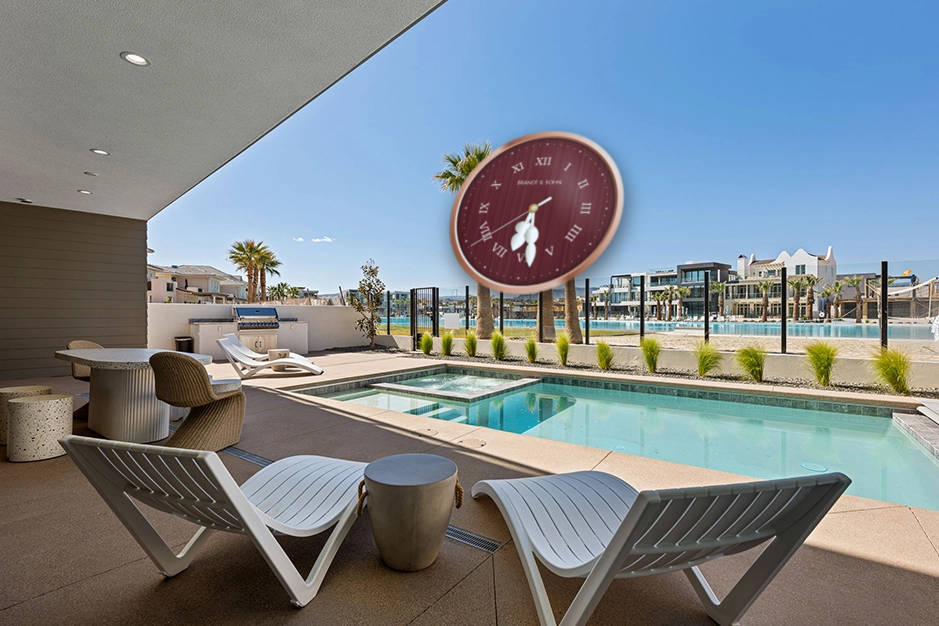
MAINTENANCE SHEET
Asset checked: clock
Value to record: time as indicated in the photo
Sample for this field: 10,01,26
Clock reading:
6,28,39
